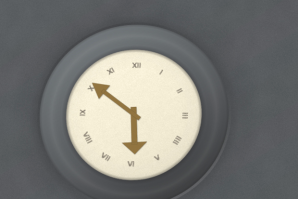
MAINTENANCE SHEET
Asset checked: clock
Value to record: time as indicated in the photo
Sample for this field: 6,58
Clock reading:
5,51
